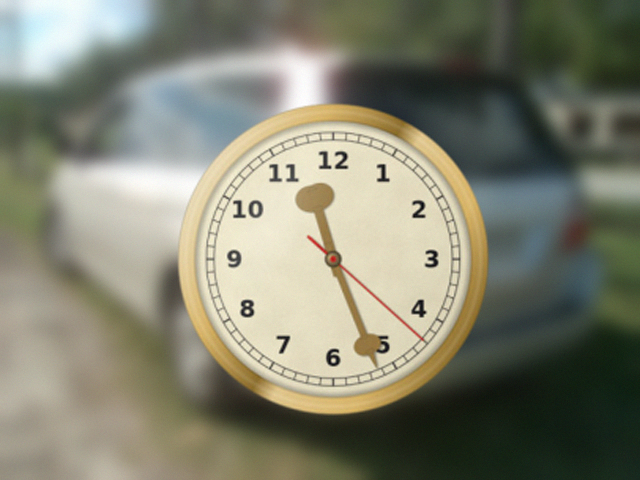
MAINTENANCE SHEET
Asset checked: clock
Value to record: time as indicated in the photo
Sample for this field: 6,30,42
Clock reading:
11,26,22
